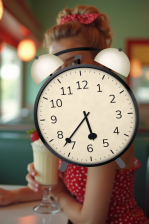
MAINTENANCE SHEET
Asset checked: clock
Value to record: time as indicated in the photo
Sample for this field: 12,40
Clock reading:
5,37
